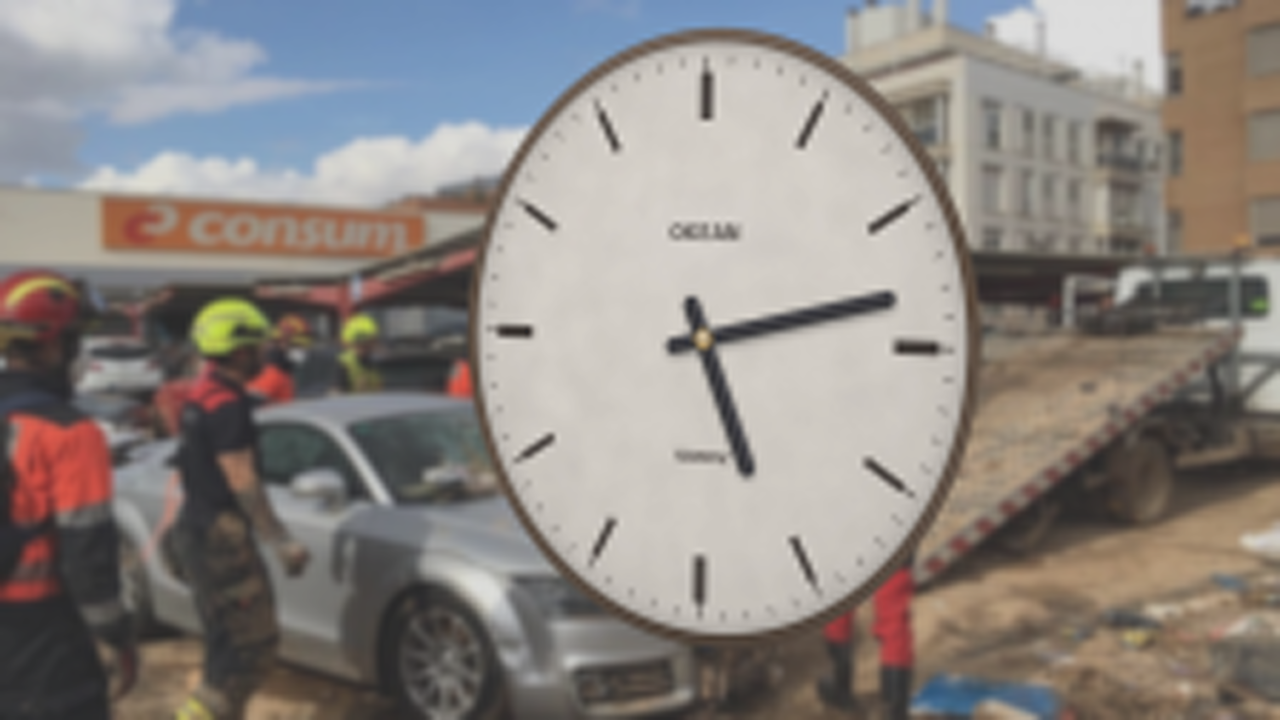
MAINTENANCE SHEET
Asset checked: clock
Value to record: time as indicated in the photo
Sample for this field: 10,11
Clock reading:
5,13
